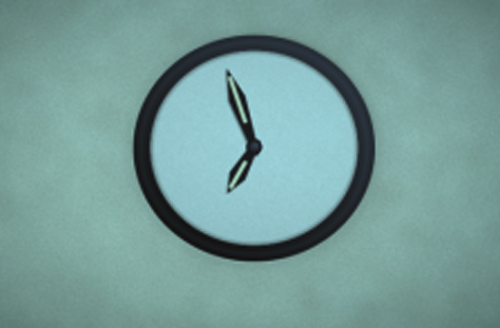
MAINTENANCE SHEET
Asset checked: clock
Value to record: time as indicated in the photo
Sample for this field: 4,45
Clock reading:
6,57
